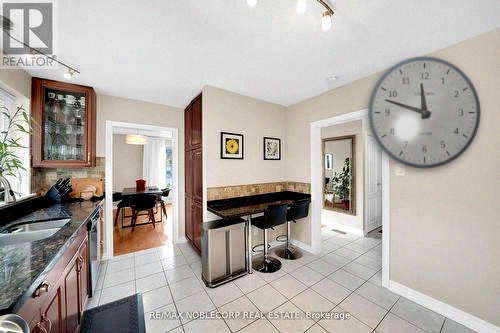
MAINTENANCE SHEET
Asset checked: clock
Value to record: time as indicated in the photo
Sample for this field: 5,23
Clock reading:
11,48
